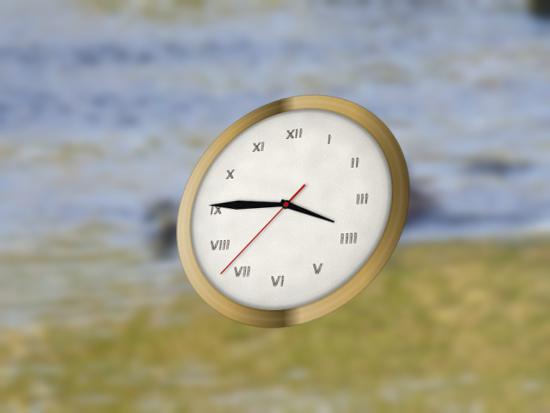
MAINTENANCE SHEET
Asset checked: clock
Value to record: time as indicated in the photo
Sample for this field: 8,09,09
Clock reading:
3,45,37
